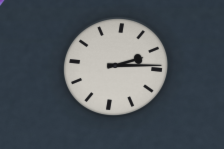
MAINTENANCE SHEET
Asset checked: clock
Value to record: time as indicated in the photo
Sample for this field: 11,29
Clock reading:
2,14
